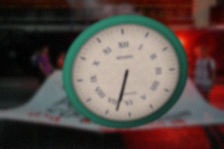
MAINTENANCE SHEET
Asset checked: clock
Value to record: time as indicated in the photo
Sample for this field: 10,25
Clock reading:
6,33
